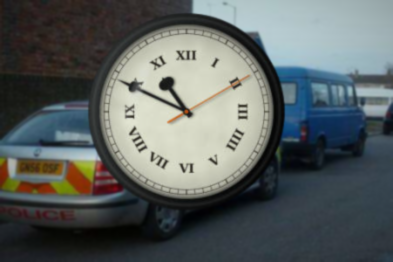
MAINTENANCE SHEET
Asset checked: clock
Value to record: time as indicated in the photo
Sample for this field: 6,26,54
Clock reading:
10,49,10
